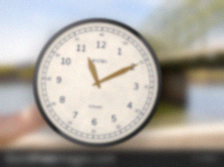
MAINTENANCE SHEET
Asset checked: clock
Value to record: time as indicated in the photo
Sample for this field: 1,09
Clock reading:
11,10
